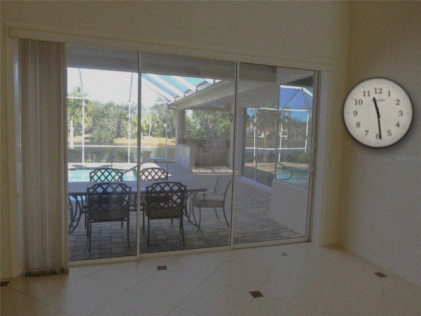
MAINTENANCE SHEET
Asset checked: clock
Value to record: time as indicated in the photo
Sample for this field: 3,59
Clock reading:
11,29
